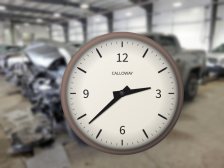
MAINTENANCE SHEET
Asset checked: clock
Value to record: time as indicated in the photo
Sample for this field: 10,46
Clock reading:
2,38
